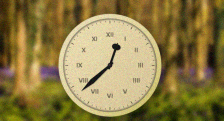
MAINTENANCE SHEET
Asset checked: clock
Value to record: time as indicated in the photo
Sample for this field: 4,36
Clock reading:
12,38
